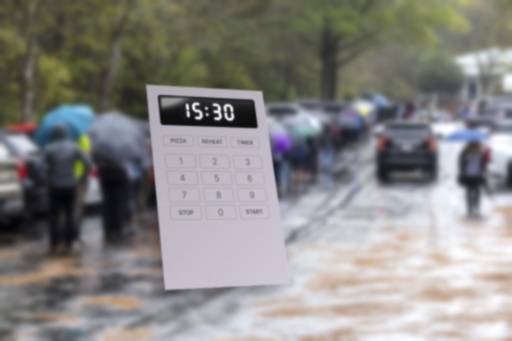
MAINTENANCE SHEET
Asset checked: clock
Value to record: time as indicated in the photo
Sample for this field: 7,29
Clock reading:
15,30
